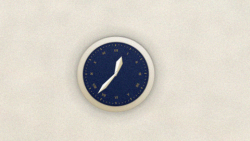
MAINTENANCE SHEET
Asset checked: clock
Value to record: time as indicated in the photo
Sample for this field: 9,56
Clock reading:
12,37
